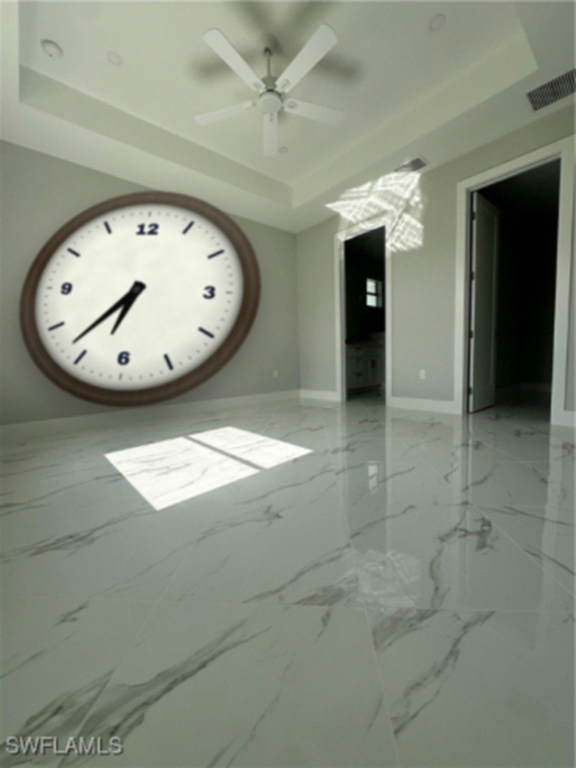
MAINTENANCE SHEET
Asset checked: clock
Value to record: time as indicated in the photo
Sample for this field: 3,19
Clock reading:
6,37
